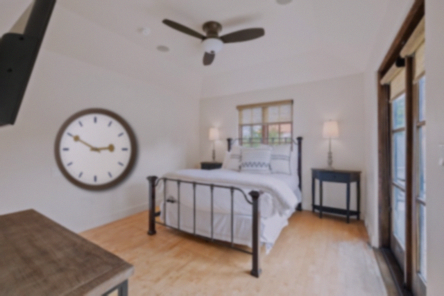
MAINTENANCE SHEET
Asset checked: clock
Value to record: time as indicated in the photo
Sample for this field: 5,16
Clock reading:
2,50
